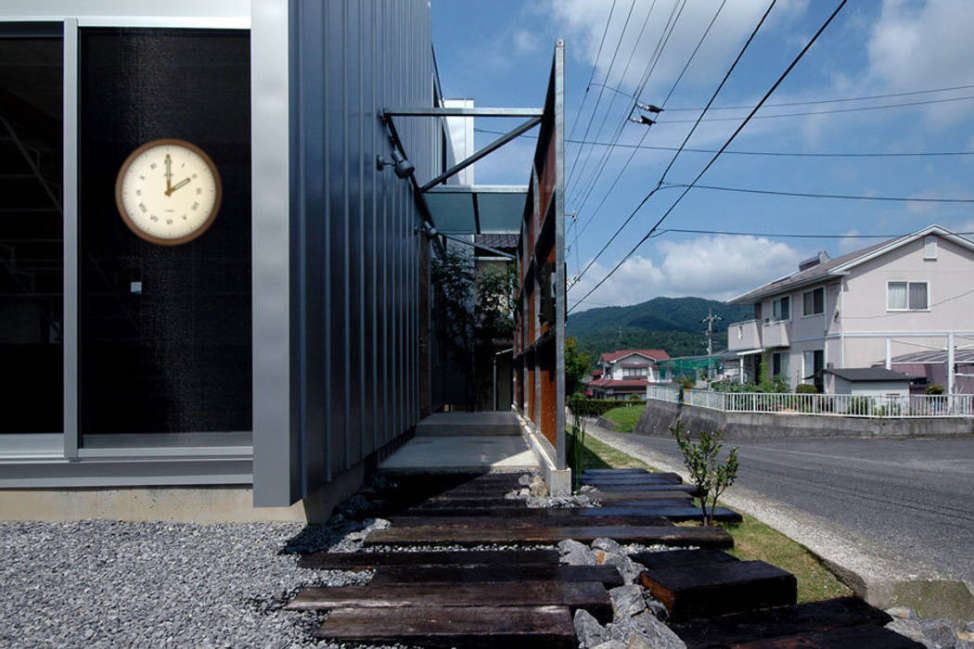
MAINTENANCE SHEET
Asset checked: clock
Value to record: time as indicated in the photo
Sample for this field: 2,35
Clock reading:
2,00
